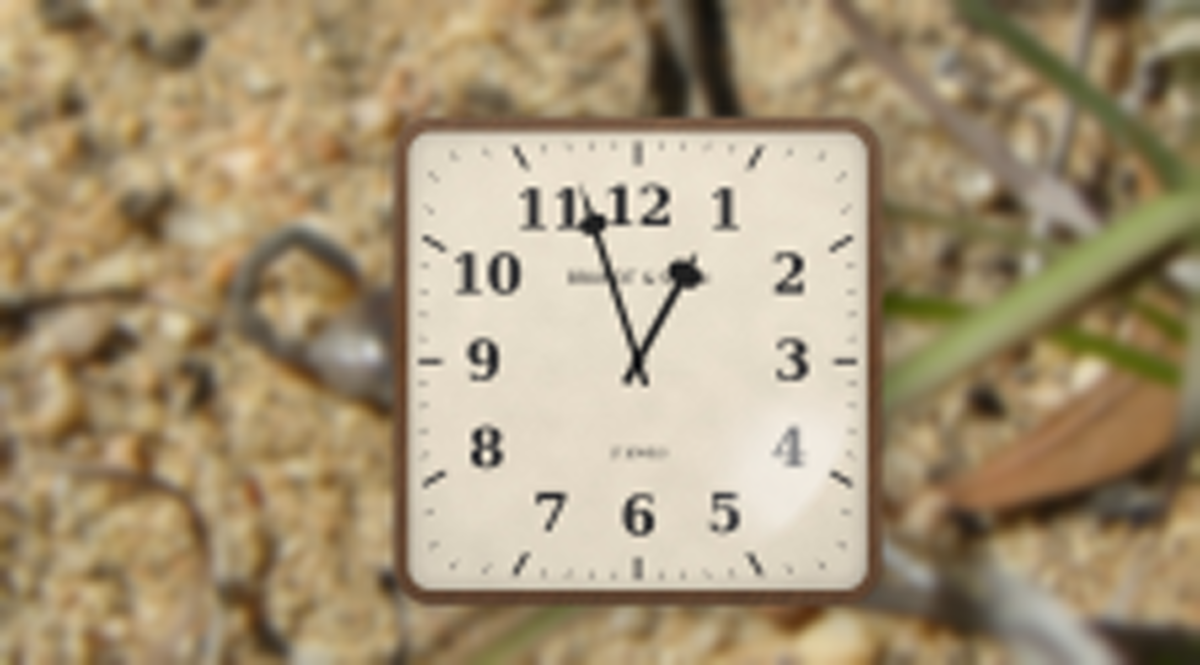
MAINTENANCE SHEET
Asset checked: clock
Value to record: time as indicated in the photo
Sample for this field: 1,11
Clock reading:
12,57
